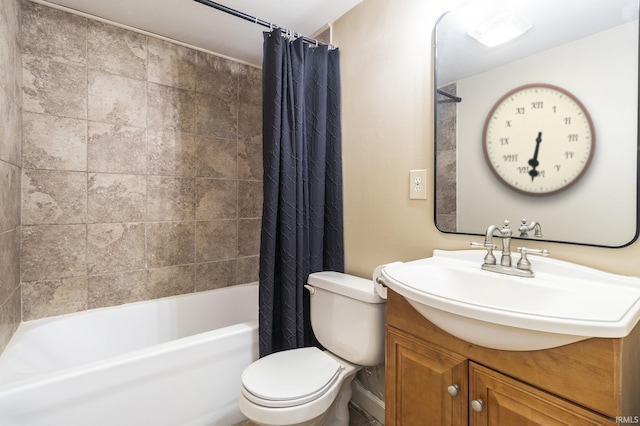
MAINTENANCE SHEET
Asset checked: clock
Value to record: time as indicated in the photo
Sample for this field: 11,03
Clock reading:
6,32
